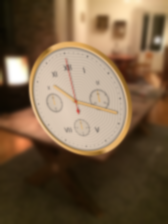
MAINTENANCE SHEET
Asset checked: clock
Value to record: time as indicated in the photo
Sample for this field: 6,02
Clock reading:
10,18
